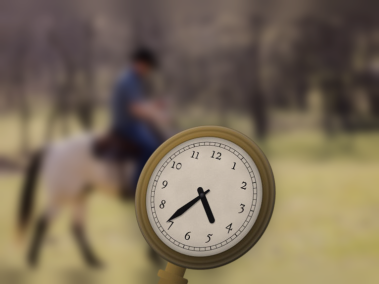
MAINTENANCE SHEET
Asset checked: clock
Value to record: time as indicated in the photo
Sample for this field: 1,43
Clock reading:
4,36
